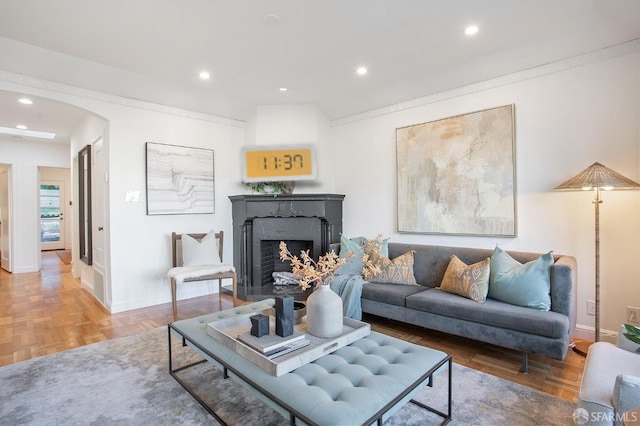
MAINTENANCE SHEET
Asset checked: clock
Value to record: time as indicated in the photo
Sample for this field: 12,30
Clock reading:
11,37
